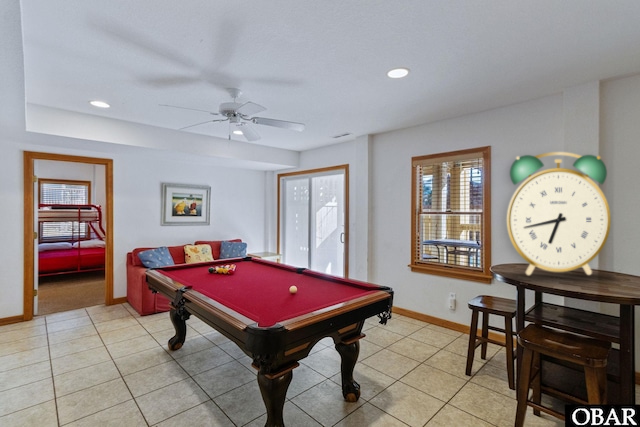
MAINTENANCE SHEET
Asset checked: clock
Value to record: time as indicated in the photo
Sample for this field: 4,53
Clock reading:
6,43
